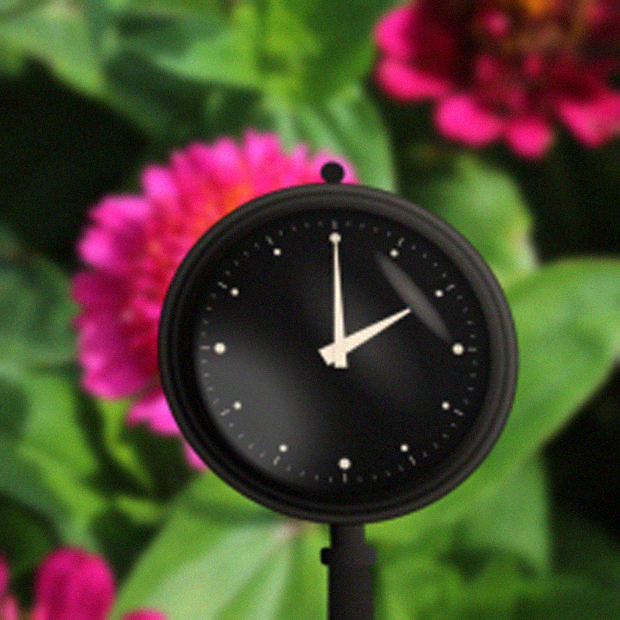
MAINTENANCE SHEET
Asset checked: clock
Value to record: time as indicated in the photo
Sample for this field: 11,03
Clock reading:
2,00
